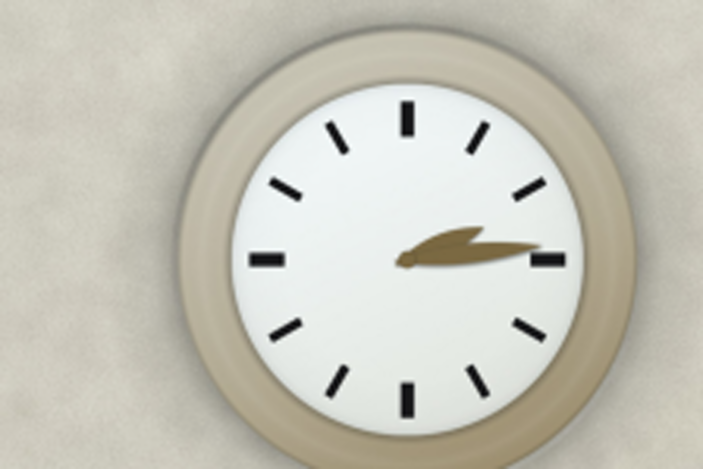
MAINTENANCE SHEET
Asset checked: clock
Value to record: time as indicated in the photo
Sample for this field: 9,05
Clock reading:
2,14
